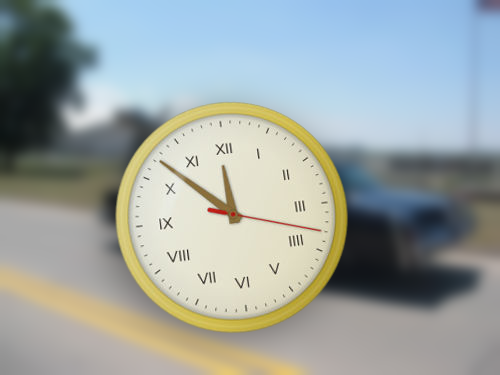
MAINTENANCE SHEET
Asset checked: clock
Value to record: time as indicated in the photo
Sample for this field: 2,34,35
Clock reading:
11,52,18
